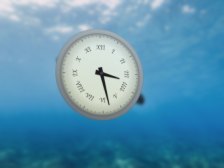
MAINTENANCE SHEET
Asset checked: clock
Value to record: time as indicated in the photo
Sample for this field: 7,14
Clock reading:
3,28
